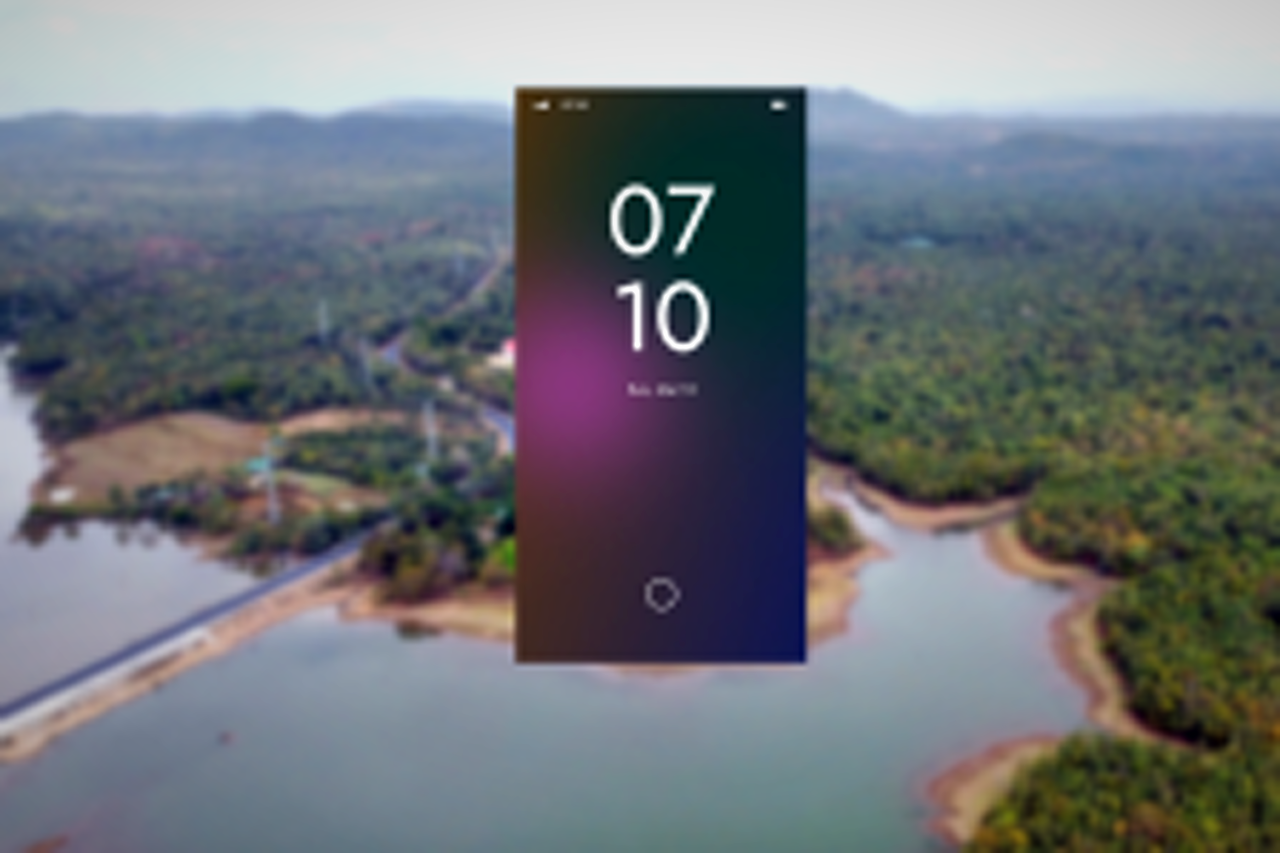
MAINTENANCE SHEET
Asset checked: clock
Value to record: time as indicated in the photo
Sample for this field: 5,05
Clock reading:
7,10
